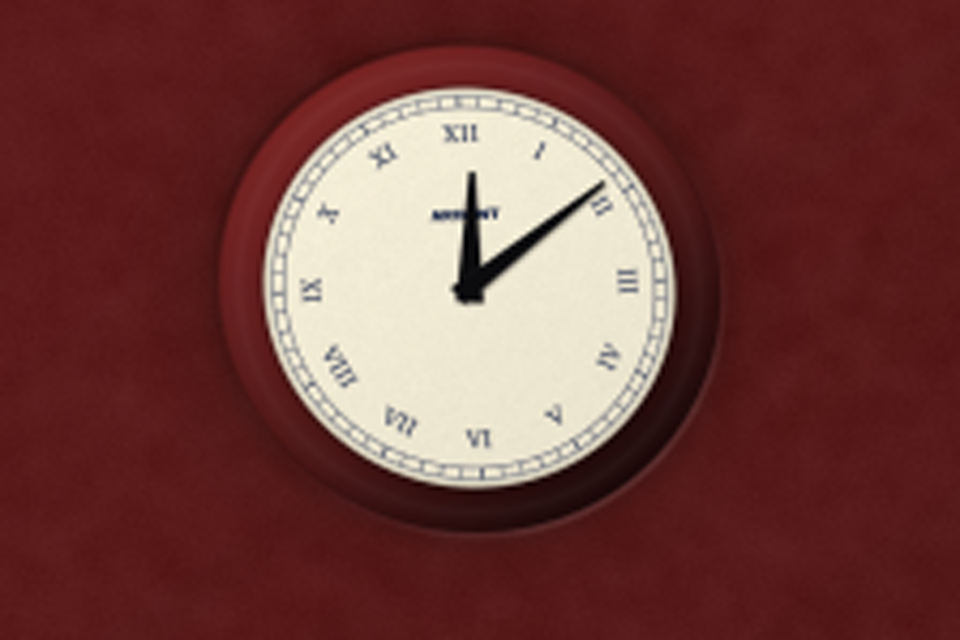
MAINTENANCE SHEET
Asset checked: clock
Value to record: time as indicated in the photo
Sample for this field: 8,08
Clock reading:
12,09
